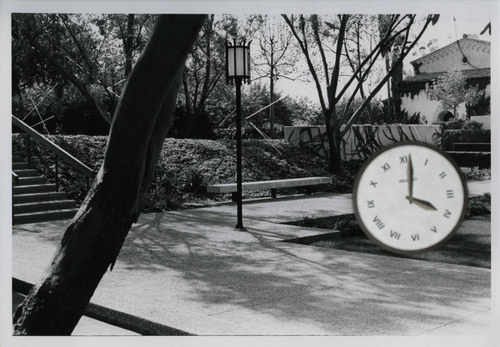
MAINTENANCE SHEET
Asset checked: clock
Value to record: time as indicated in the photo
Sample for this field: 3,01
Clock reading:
4,01
